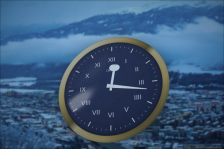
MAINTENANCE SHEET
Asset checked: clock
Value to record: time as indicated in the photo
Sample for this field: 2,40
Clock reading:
12,17
